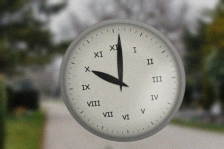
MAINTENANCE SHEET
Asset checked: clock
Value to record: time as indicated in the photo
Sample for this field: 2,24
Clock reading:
10,01
